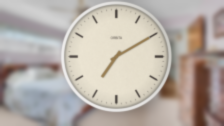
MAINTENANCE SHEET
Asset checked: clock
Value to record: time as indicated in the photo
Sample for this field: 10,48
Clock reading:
7,10
